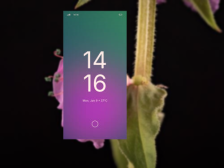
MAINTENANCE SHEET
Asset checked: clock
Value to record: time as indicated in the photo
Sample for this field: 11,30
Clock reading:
14,16
